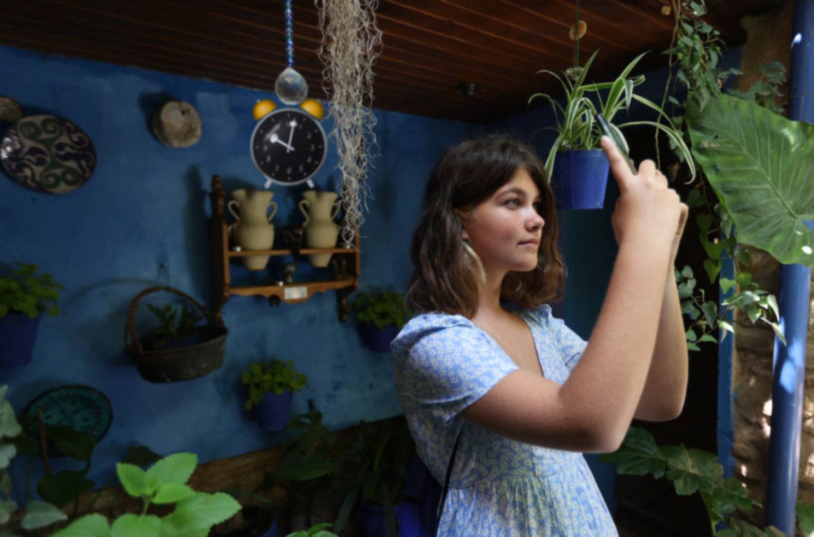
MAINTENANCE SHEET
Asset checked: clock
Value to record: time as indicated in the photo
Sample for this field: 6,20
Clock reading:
10,02
